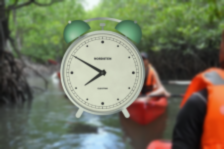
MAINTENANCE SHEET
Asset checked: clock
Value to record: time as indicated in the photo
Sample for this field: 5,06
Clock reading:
7,50
